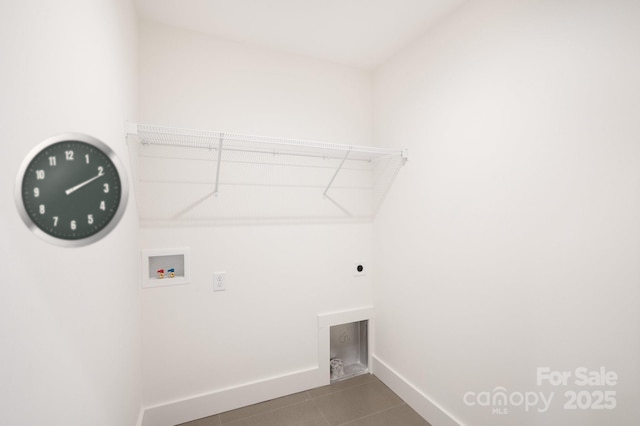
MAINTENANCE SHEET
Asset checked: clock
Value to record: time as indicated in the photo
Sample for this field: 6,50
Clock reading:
2,11
